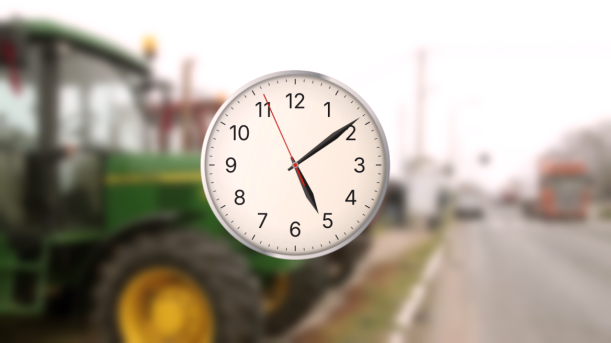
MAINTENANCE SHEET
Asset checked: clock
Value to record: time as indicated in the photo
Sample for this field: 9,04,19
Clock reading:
5,08,56
